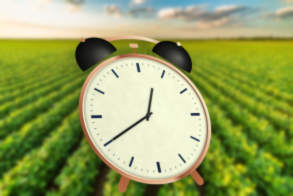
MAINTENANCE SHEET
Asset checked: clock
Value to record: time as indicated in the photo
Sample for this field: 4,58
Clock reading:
12,40
